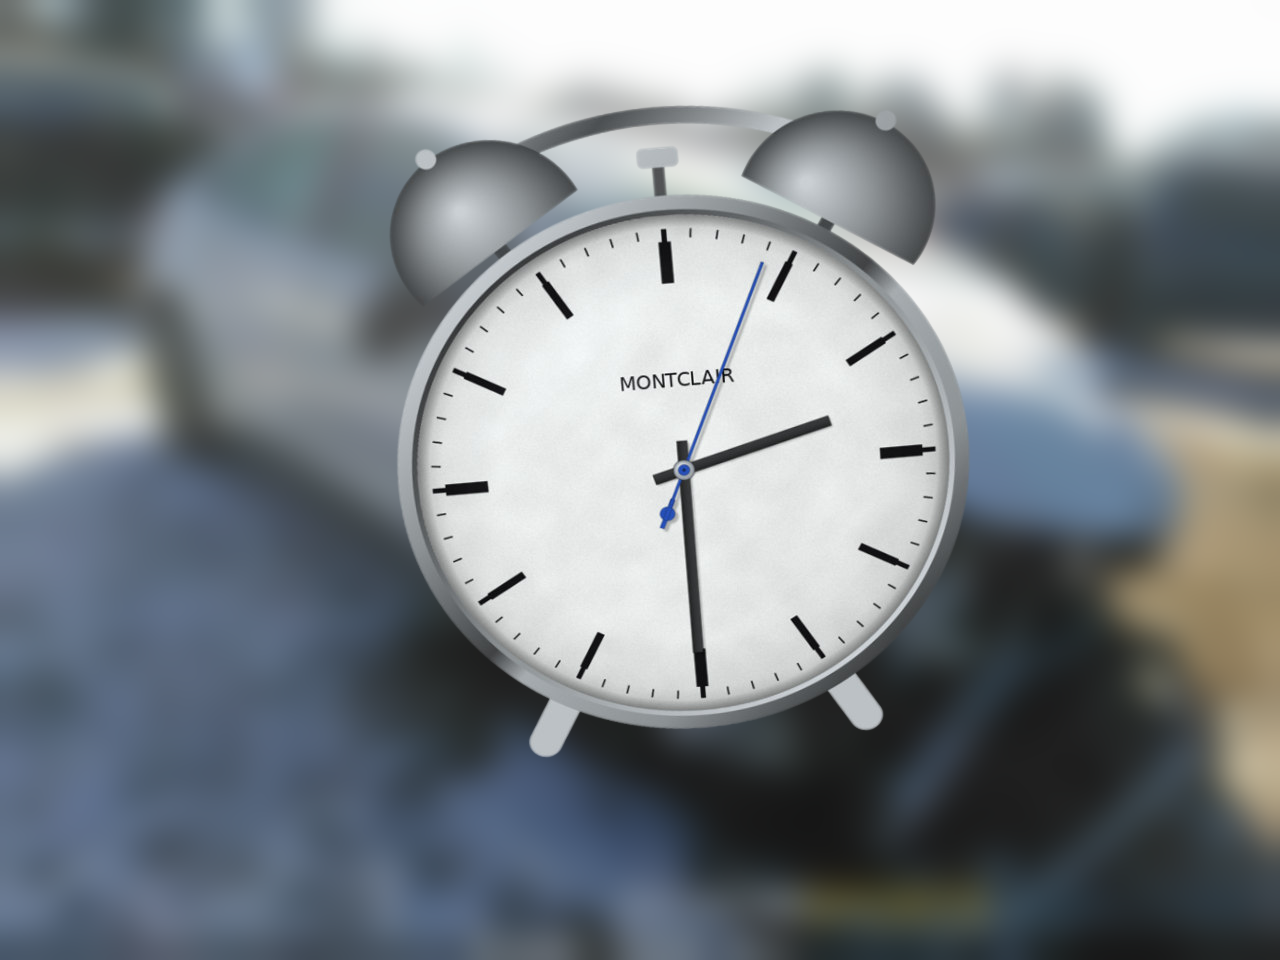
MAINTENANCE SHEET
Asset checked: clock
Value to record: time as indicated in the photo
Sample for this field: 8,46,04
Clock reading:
2,30,04
